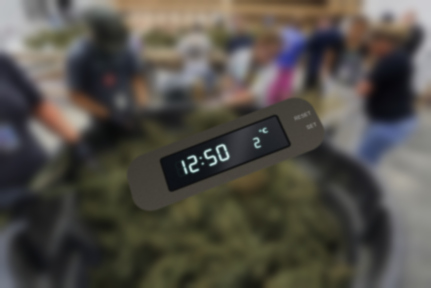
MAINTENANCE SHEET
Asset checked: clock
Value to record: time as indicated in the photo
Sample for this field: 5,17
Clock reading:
12,50
